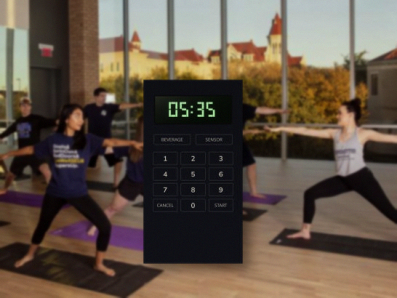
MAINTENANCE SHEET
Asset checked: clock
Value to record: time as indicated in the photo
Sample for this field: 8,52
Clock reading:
5,35
